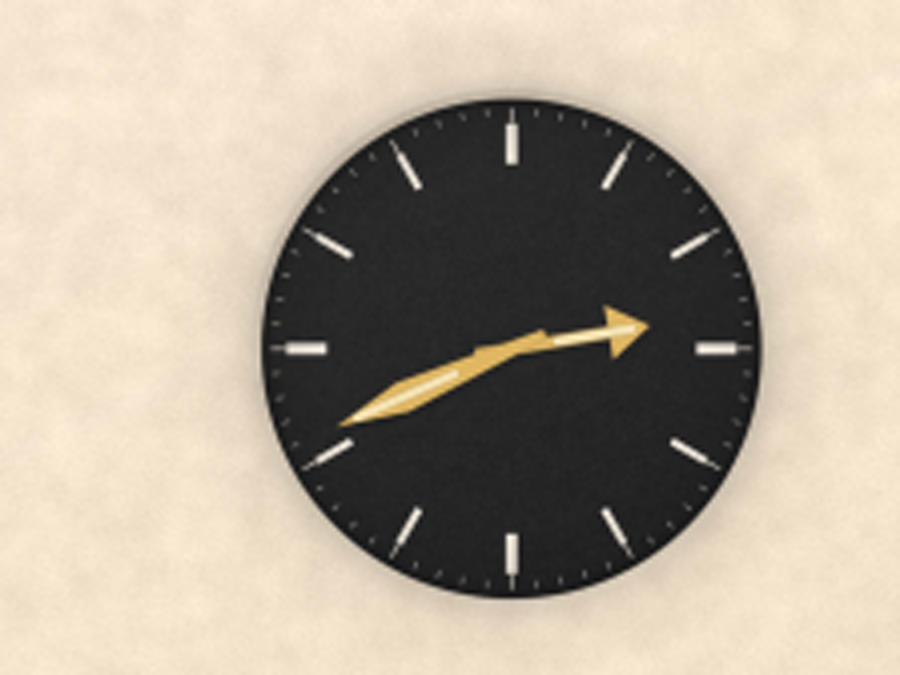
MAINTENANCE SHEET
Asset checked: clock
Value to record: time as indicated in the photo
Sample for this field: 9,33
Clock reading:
2,41
